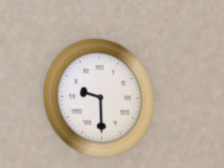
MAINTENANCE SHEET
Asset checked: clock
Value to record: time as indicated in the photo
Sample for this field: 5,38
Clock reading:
9,30
